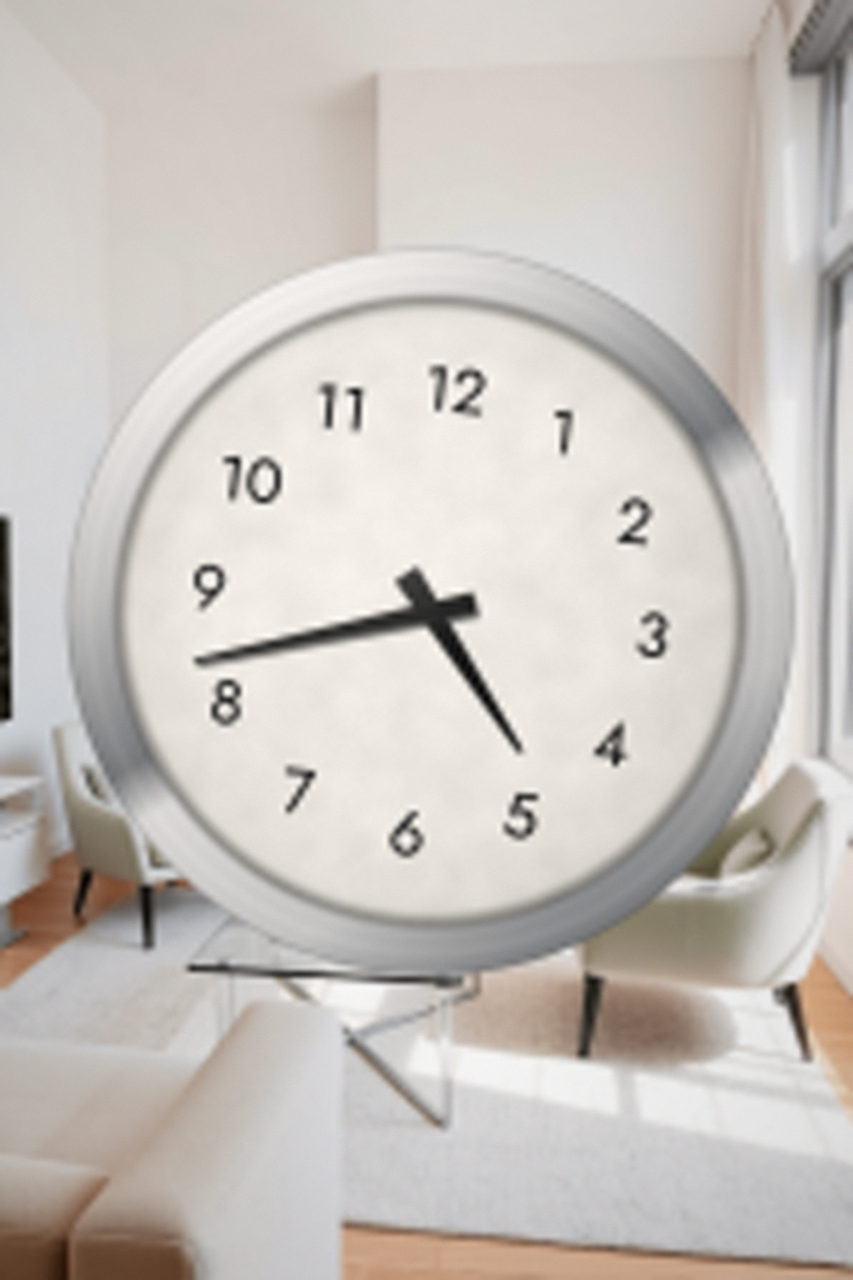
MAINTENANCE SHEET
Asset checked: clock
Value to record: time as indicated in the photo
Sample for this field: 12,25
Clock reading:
4,42
